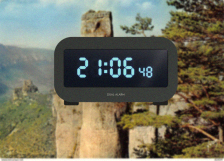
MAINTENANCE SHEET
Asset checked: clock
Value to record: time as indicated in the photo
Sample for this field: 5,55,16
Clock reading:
21,06,48
